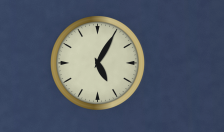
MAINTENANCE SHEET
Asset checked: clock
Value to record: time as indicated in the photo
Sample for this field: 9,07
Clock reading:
5,05
